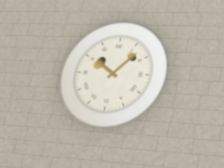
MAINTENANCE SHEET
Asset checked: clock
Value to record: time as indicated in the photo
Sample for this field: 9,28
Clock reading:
10,07
